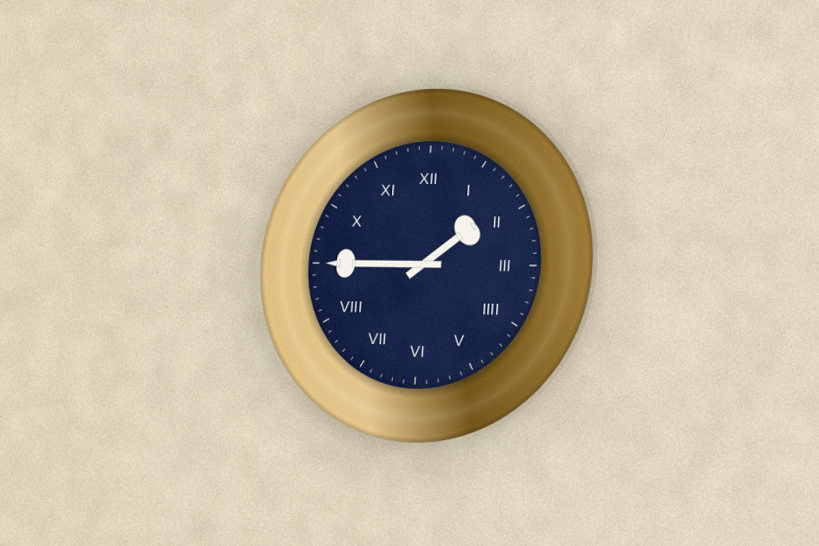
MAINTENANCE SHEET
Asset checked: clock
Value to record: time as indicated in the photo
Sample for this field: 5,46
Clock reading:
1,45
